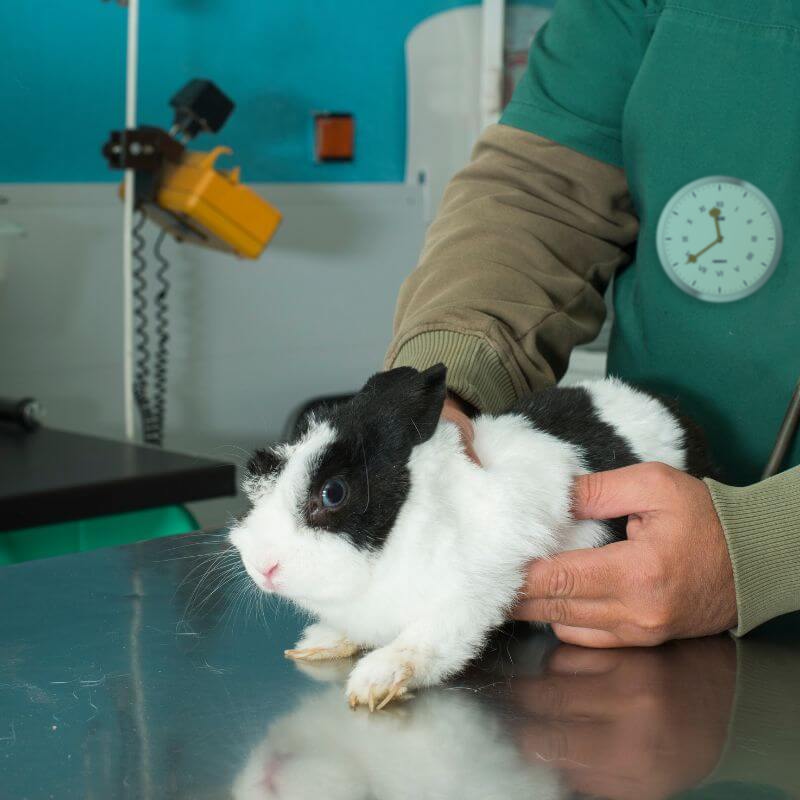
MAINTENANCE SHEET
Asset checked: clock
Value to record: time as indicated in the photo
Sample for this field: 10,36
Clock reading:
11,39
